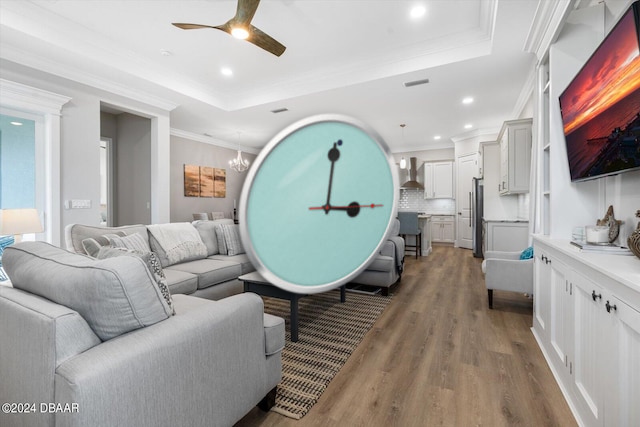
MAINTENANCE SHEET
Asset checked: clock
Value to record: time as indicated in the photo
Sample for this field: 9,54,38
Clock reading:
2,59,14
